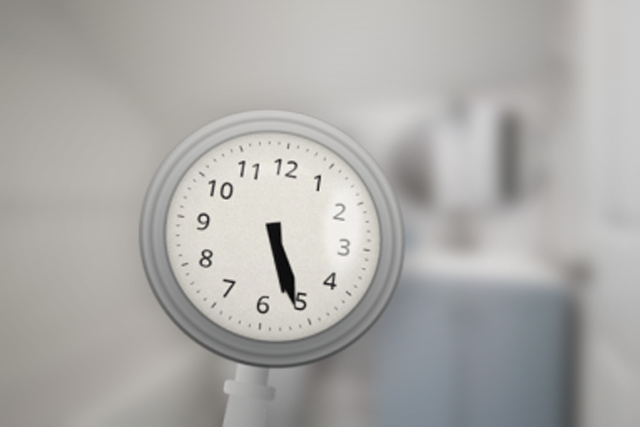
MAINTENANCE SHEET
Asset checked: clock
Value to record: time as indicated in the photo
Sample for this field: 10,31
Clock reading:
5,26
